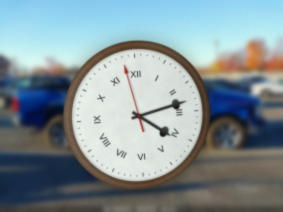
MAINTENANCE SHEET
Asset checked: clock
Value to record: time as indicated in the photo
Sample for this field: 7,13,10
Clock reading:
4,12,58
